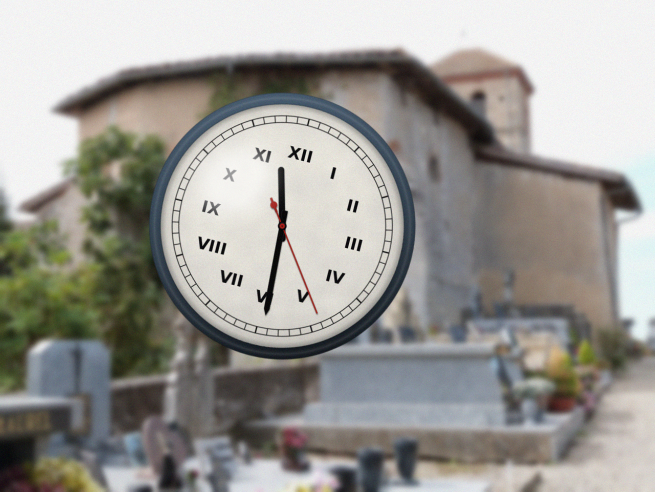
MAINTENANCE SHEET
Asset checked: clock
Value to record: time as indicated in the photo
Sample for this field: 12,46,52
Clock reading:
11,29,24
